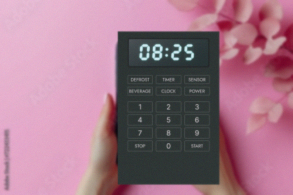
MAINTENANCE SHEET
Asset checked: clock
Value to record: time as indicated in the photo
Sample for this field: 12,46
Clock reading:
8,25
